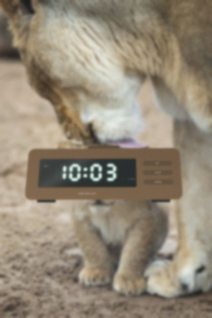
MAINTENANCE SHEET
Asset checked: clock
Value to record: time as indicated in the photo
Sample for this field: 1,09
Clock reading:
10,03
